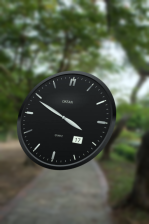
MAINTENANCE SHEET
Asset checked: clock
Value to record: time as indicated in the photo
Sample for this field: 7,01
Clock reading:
3,49
